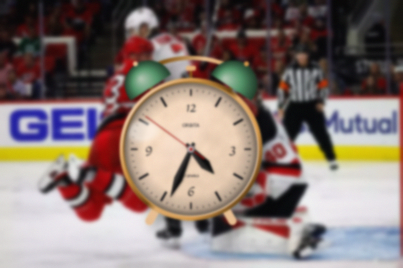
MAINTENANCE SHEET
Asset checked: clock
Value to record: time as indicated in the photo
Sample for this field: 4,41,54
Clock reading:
4,33,51
